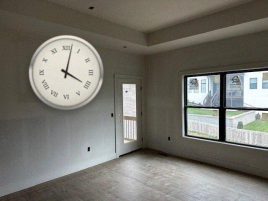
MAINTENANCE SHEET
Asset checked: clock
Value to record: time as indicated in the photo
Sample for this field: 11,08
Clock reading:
4,02
